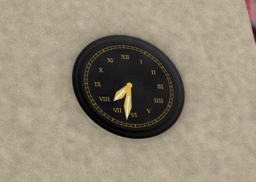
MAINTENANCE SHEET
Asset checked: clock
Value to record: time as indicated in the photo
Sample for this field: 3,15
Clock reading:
7,32
